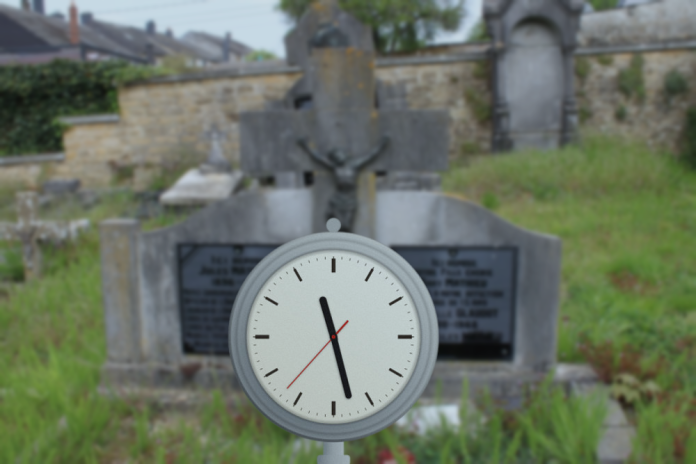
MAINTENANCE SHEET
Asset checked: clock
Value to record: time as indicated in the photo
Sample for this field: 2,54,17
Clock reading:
11,27,37
